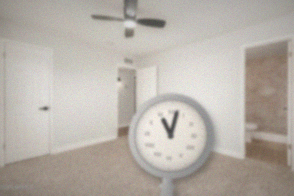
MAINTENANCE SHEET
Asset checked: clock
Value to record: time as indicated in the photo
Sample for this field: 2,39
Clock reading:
11,02
